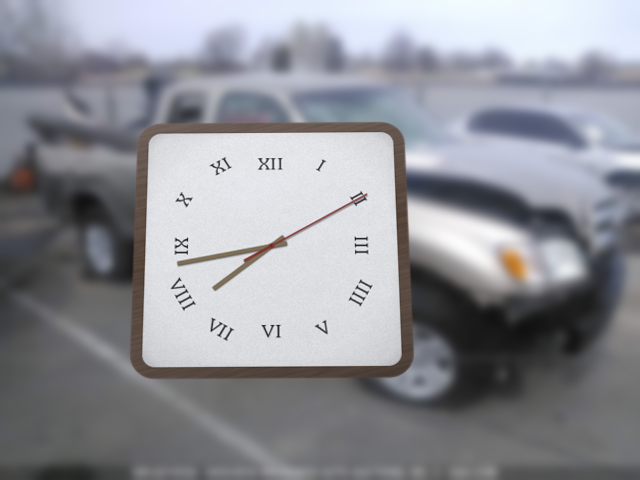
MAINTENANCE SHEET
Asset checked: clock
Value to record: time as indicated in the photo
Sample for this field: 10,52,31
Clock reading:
7,43,10
